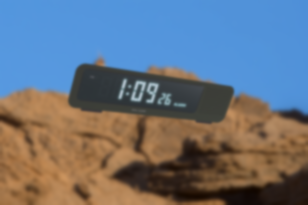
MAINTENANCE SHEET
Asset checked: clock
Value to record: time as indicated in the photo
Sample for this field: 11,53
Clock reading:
1,09
